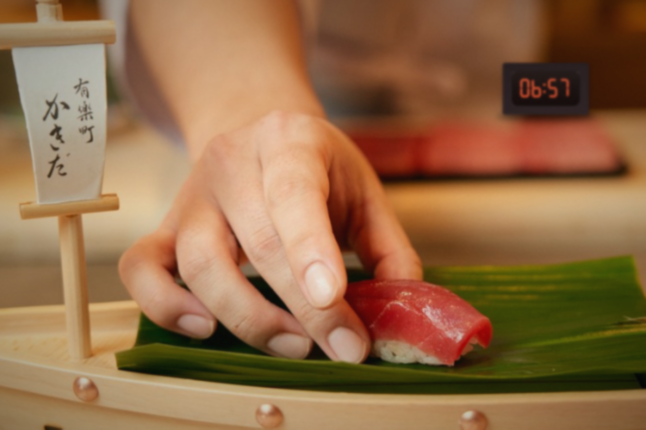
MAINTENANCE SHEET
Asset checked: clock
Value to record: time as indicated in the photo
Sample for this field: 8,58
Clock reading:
6,57
